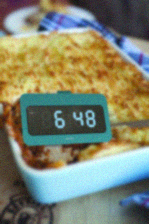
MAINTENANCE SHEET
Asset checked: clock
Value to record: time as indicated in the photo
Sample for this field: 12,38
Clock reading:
6,48
